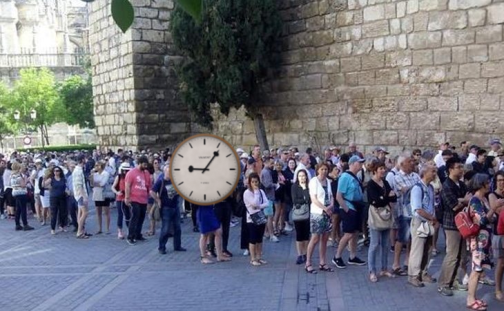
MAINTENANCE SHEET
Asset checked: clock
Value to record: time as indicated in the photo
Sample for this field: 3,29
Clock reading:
9,06
